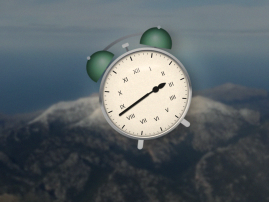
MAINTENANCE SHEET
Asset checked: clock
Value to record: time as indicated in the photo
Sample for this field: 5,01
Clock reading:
2,43
